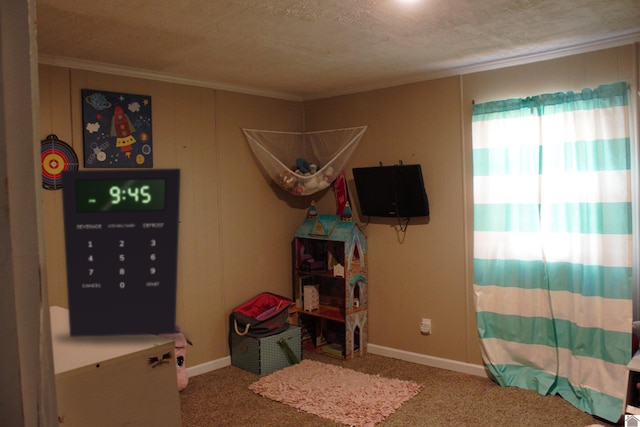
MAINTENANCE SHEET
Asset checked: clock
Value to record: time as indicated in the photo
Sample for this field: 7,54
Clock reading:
9,45
